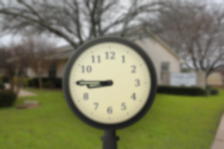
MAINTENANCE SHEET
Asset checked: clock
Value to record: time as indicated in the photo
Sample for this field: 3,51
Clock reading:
8,45
